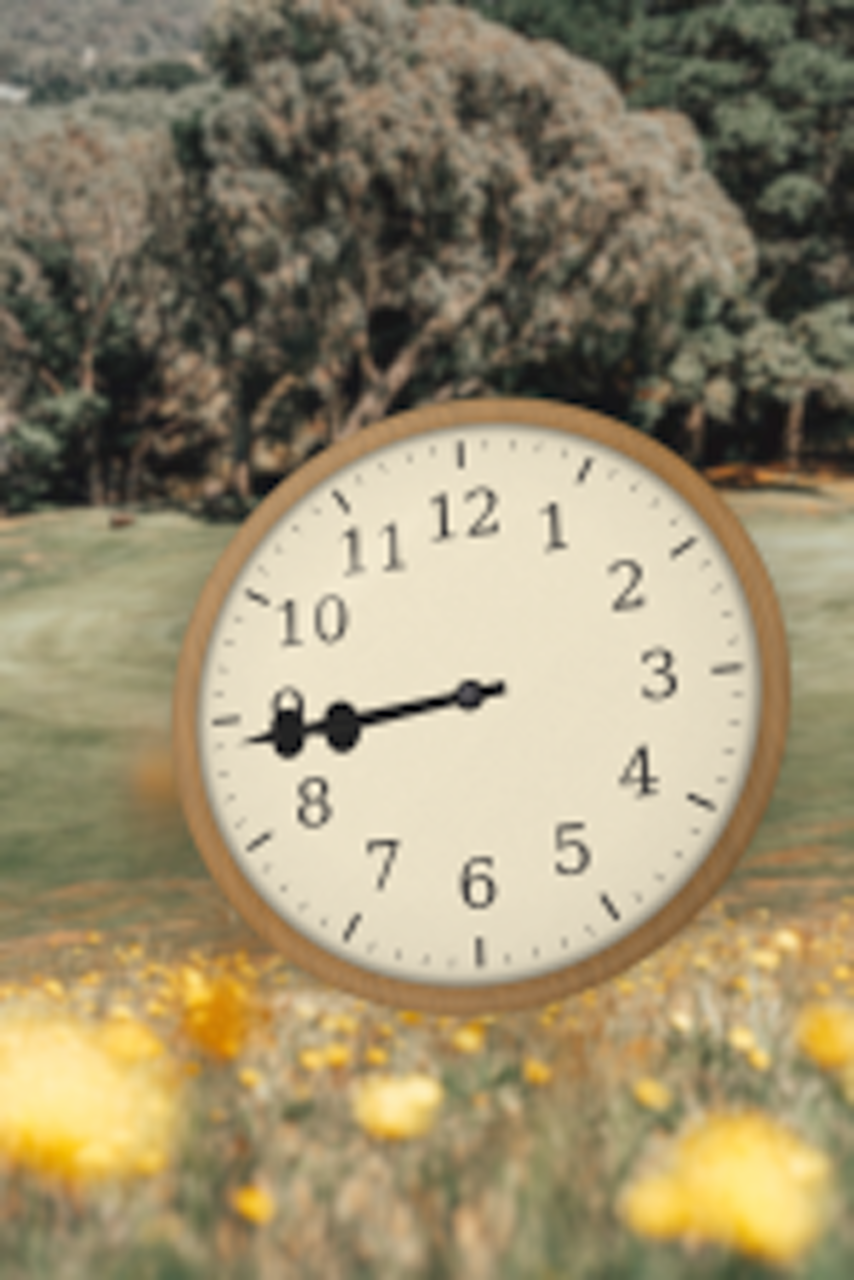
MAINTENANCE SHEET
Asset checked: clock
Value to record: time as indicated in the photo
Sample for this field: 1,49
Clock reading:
8,44
